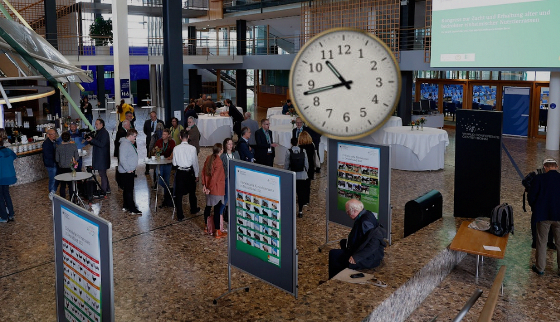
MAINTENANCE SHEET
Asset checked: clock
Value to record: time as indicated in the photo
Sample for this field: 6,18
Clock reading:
10,43
